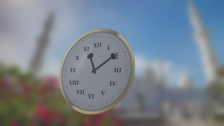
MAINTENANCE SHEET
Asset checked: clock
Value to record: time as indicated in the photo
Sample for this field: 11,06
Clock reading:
11,09
